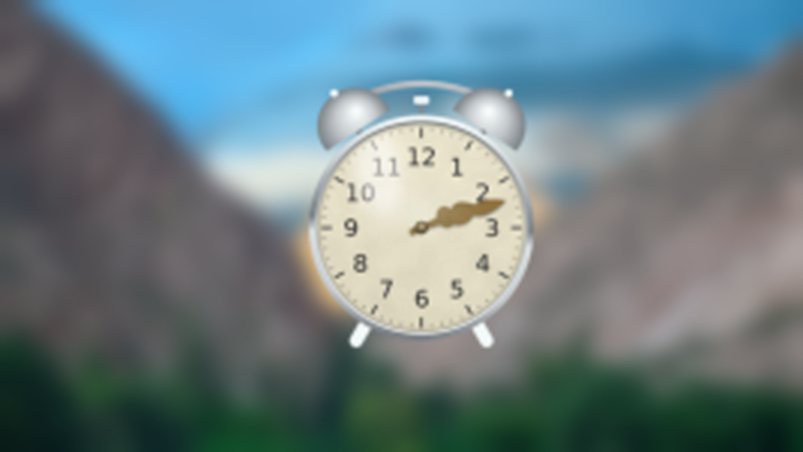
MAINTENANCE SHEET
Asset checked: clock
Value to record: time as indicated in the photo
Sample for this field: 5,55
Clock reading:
2,12
